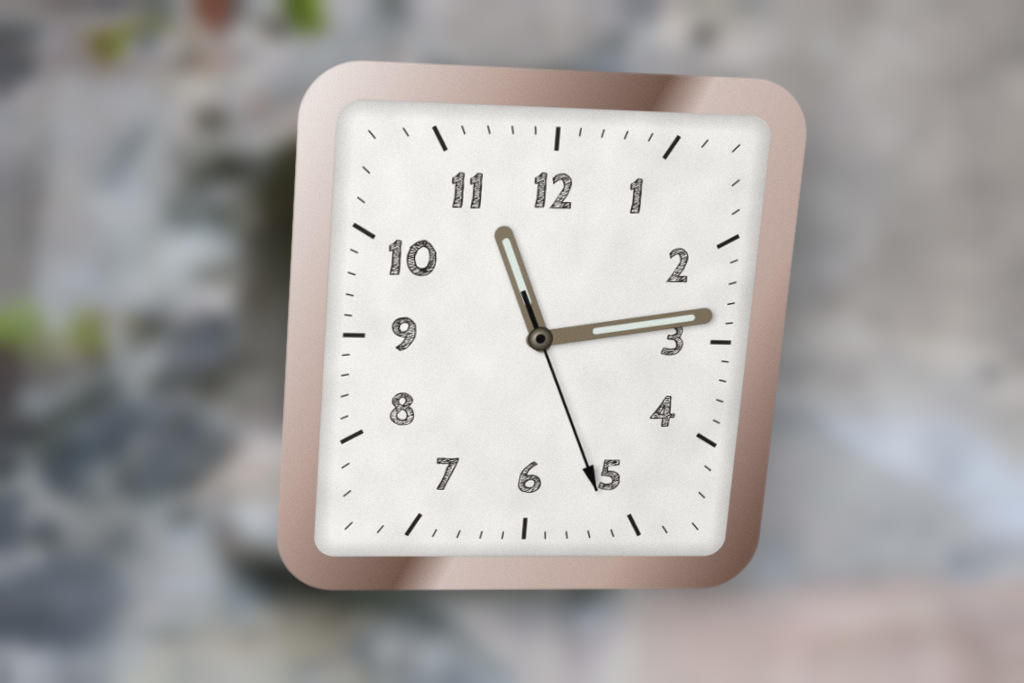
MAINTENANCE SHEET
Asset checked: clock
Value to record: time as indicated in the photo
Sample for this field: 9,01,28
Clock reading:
11,13,26
